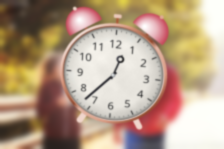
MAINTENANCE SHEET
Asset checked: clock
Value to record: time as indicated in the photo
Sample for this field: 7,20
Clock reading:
12,37
